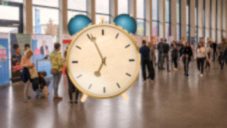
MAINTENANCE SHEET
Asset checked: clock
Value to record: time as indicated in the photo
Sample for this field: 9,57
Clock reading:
6,56
